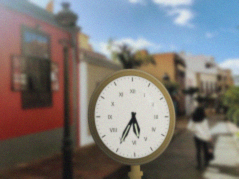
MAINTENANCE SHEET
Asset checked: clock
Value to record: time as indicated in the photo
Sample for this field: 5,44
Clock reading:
5,35
